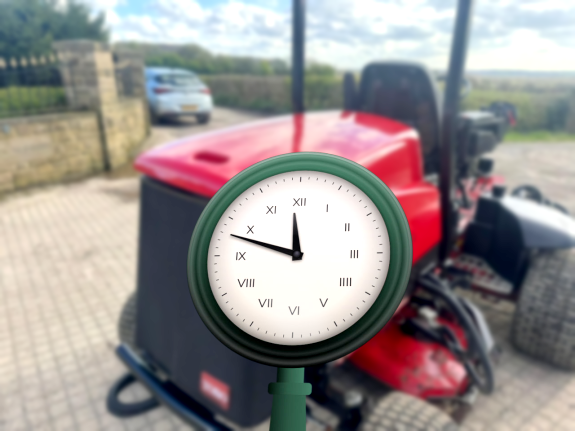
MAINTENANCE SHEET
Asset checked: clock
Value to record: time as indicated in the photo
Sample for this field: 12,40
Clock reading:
11,48
